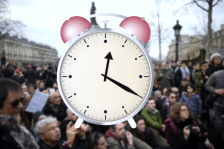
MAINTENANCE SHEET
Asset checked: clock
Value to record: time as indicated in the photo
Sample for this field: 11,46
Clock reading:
12,20
